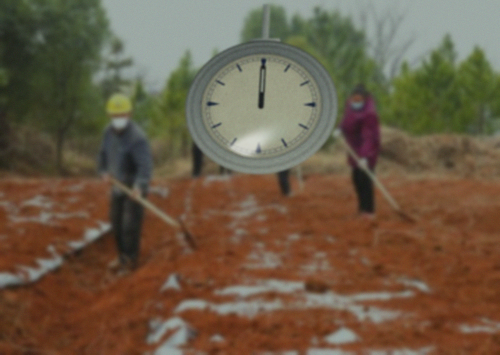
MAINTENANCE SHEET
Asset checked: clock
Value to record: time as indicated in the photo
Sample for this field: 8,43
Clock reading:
12,00
